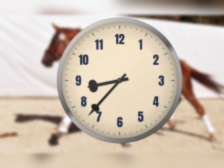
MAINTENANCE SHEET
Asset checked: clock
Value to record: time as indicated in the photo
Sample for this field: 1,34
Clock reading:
8,37
